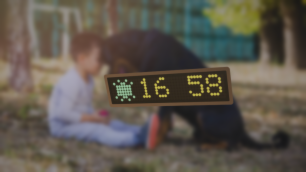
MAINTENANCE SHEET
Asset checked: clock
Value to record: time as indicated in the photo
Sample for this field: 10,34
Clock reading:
16,58
